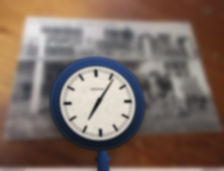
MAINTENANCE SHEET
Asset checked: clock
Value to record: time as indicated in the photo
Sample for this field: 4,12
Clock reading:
7,06
